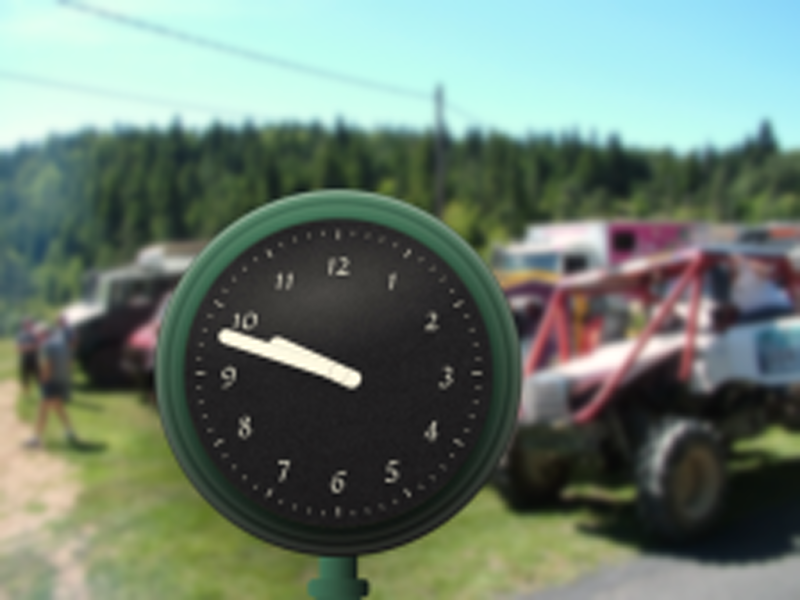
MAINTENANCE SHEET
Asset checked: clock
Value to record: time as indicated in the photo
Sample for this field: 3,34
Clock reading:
9,48
